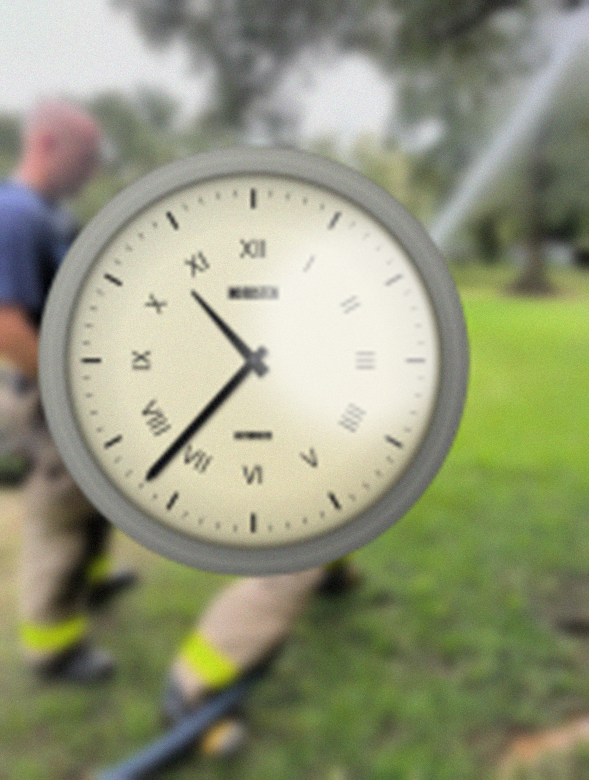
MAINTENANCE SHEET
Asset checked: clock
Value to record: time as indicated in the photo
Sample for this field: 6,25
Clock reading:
10,37
